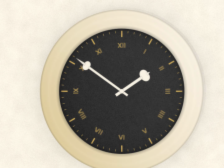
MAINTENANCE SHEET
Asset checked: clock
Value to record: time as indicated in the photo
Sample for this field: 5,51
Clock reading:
1,51
